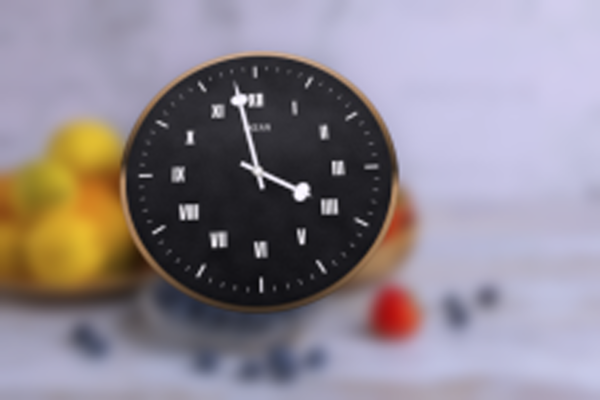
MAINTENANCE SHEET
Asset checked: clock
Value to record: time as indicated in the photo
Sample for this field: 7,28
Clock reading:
3,58
